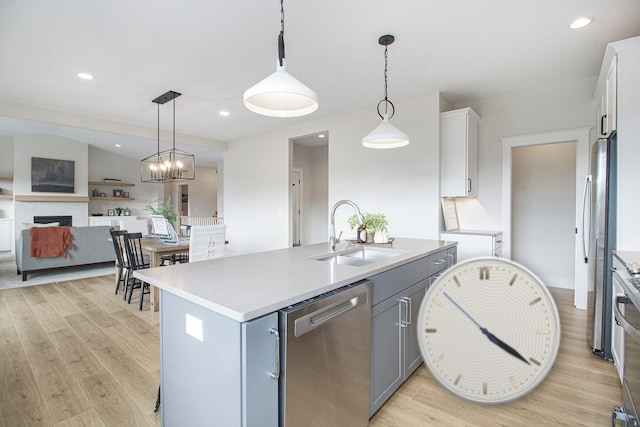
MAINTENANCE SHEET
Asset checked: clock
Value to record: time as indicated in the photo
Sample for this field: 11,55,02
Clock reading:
4,20,52
